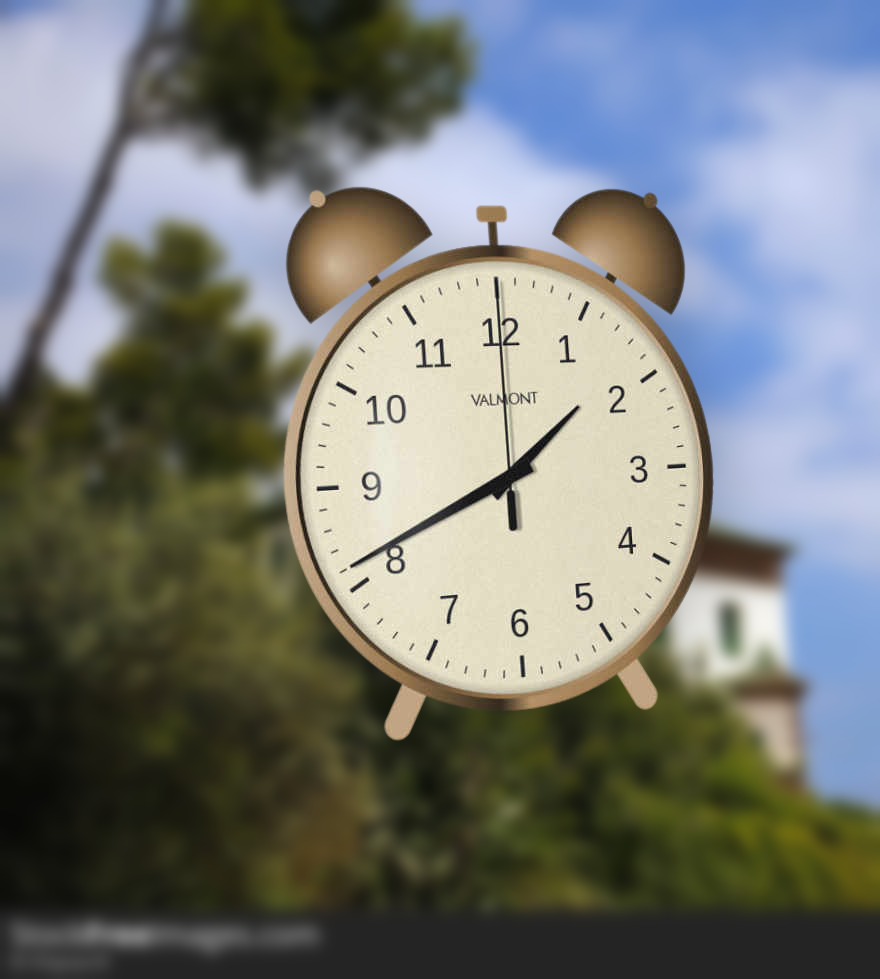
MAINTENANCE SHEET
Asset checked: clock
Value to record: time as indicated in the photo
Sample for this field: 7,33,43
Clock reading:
1,41,00
